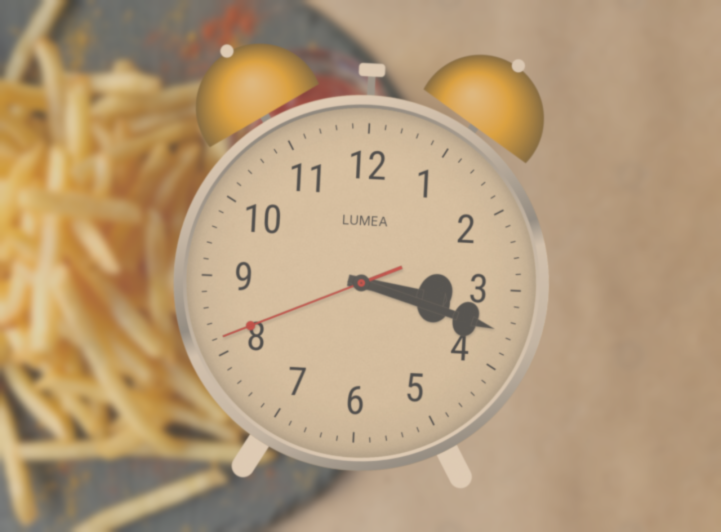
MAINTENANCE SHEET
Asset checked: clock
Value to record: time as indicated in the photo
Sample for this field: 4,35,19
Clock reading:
3,17,41
